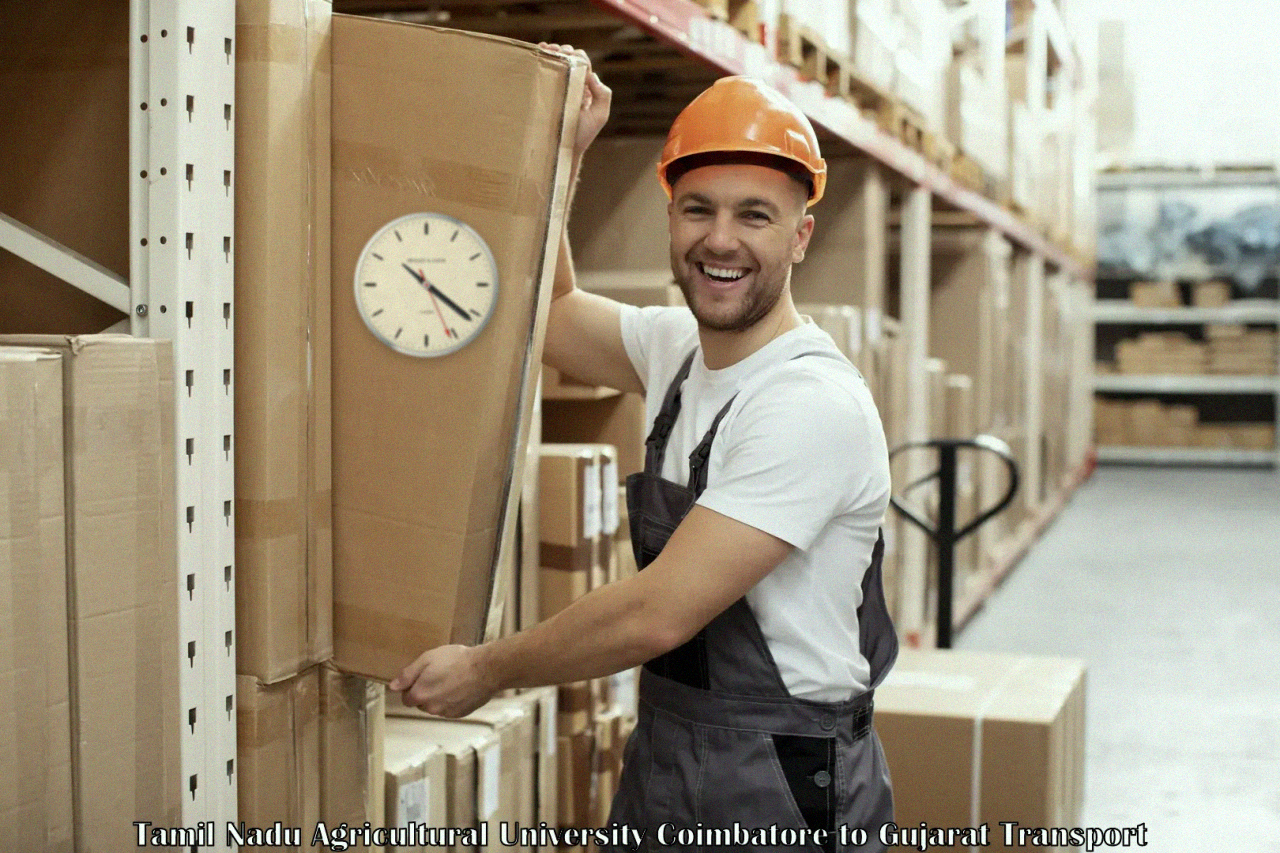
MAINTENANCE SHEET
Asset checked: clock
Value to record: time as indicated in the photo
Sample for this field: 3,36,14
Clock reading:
10,21,26
